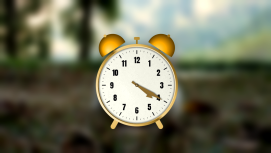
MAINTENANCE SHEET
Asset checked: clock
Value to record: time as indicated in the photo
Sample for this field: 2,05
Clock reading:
4,20
